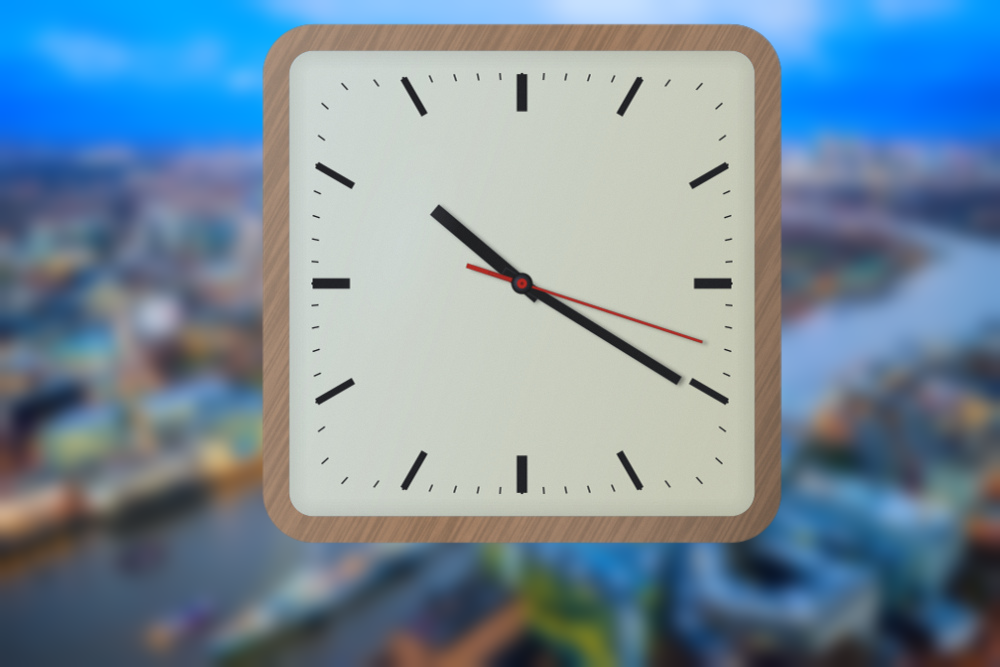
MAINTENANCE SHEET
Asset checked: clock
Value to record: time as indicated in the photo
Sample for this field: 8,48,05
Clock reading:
10,20,18
